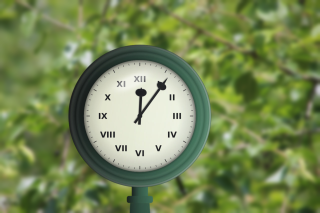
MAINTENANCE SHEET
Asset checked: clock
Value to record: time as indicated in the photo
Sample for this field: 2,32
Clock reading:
12,06
